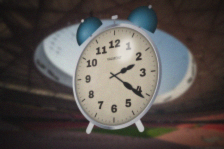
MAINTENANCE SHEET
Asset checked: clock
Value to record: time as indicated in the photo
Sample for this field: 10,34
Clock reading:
2,21
